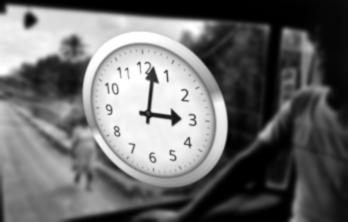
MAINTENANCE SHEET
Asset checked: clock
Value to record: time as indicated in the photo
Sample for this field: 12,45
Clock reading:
3,02
